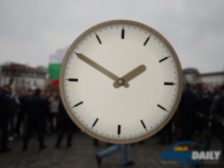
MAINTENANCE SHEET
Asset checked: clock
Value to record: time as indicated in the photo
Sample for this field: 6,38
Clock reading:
1,50
